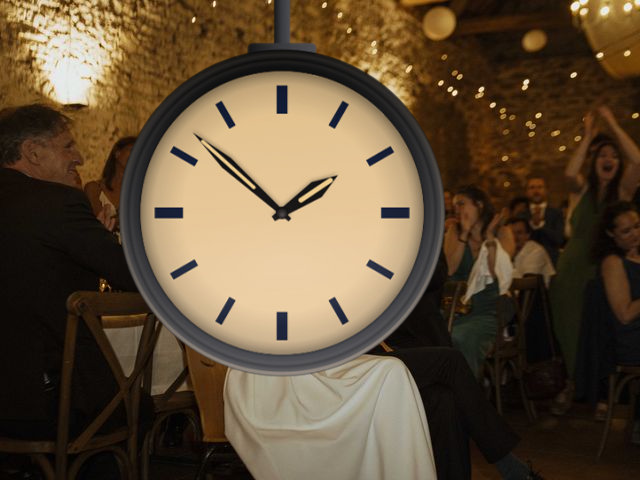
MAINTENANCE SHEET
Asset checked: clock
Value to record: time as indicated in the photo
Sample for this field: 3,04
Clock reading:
1,52
